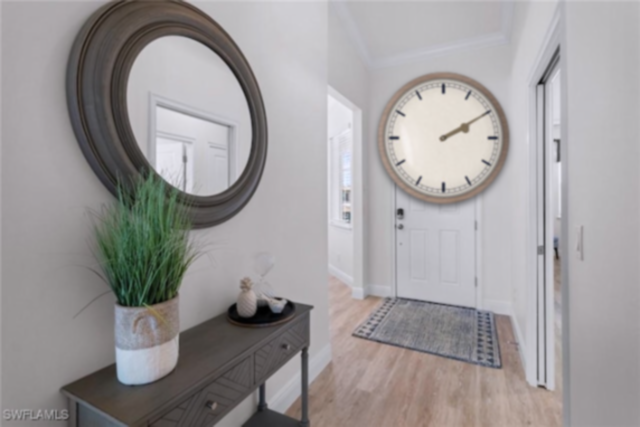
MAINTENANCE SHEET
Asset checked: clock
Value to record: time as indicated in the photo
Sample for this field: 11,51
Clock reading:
2,10
